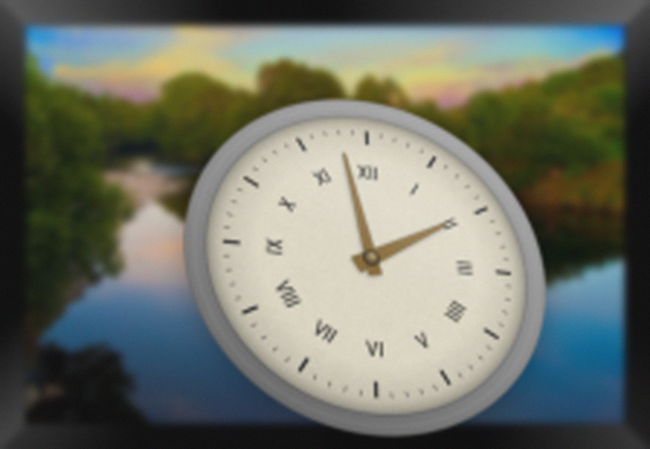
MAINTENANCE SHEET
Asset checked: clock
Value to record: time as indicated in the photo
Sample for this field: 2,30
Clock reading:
1,58
